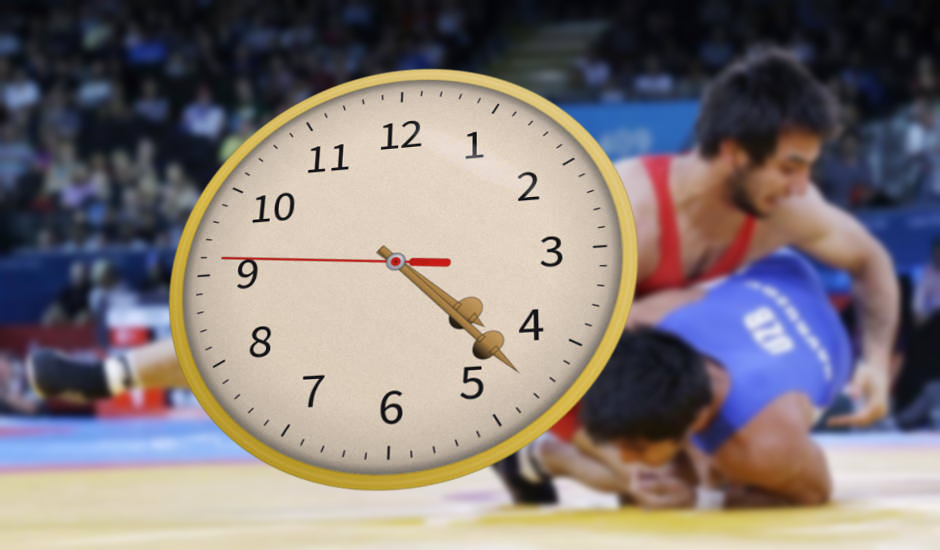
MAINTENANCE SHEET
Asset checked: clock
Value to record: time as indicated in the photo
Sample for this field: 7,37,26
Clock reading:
4,22,46
